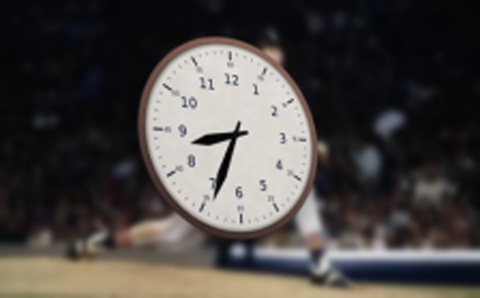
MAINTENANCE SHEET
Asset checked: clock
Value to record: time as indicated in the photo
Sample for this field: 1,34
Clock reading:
8,34
